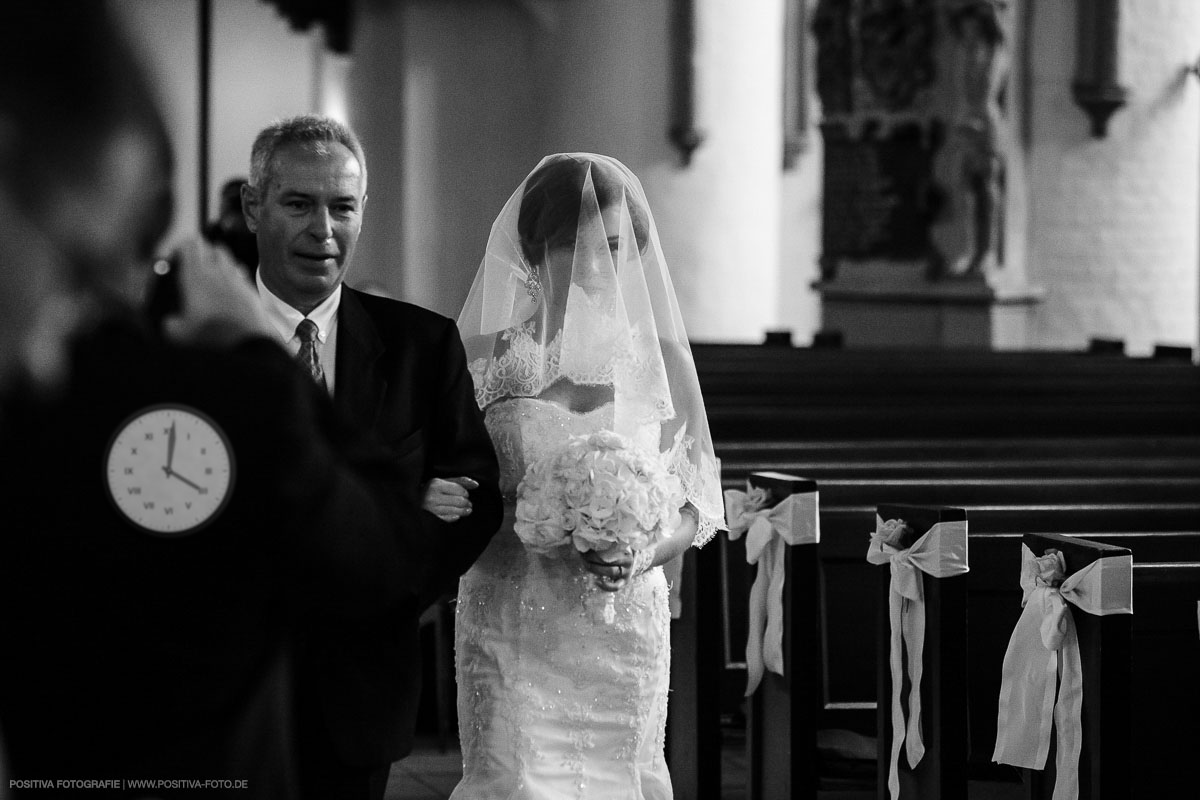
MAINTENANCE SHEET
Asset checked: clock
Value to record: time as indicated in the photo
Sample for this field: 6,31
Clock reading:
4,01
